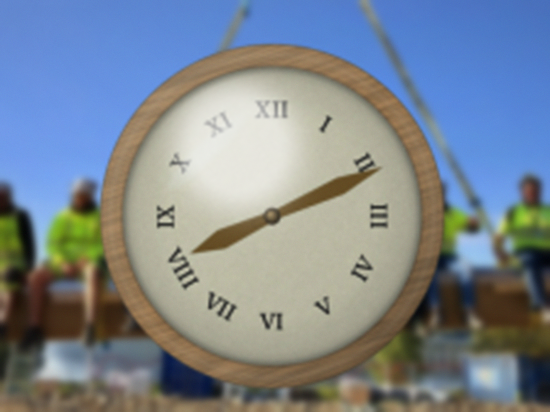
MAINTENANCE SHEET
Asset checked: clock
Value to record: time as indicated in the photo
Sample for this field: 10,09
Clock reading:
8,11
